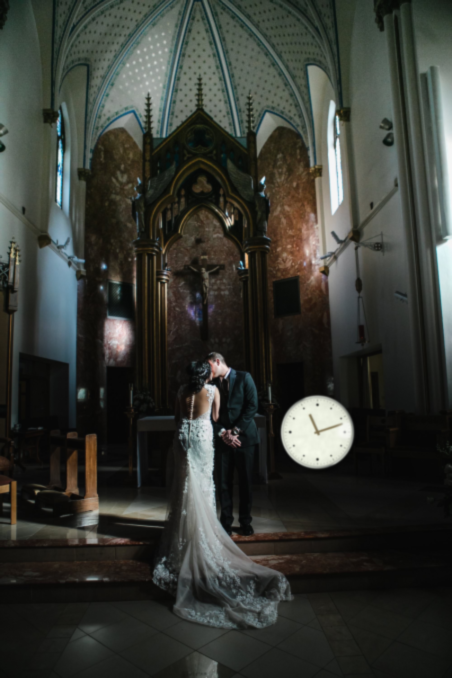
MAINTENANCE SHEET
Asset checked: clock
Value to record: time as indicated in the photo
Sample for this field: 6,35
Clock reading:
11,12
